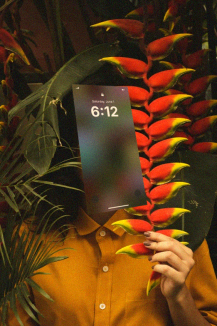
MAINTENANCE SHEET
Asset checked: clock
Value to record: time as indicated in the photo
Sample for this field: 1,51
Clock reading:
6,12
